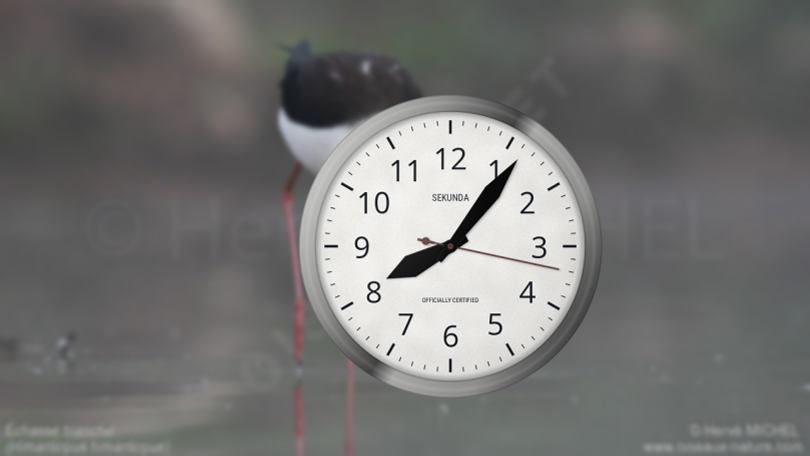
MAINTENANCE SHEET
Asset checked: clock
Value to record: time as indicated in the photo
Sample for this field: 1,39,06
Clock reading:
8,06,17
